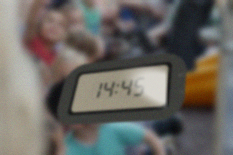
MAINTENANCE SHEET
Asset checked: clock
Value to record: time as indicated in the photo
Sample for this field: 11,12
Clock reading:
14,45
